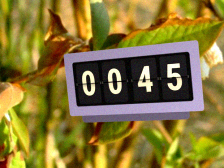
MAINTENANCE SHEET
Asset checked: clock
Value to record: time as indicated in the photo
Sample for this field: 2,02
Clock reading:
0,45
